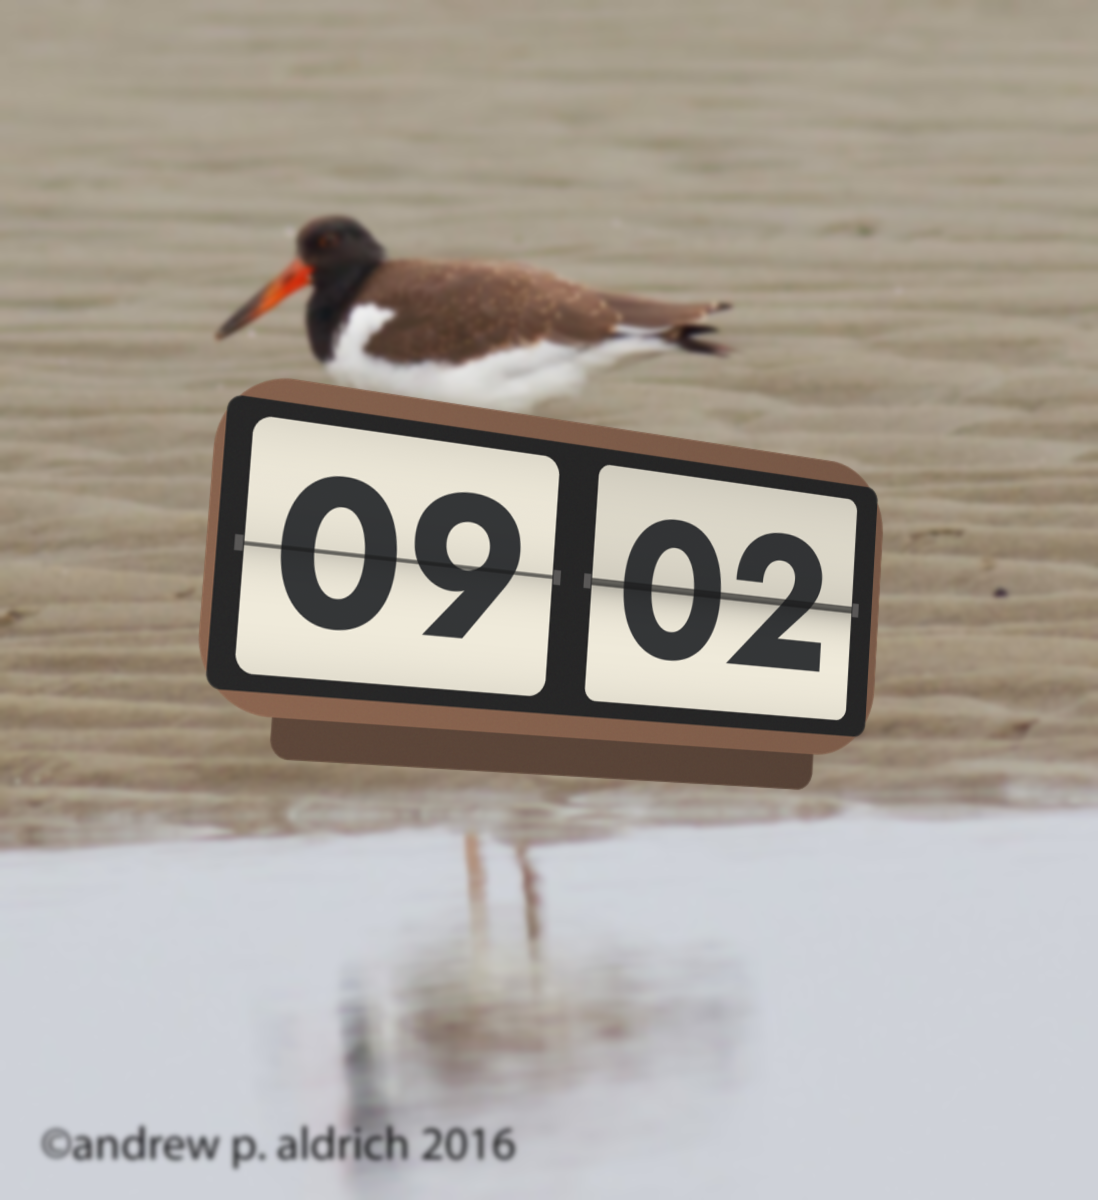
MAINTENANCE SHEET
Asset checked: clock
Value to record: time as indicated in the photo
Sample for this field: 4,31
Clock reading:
9,02
